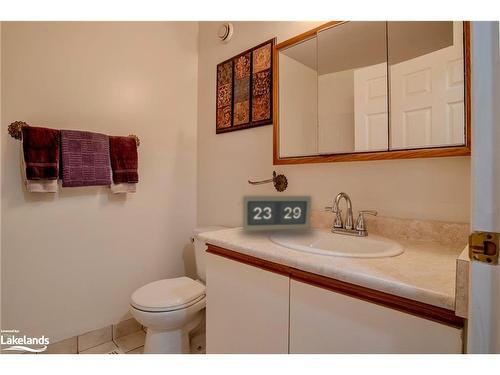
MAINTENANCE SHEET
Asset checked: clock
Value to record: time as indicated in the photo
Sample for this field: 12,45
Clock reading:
23,29
